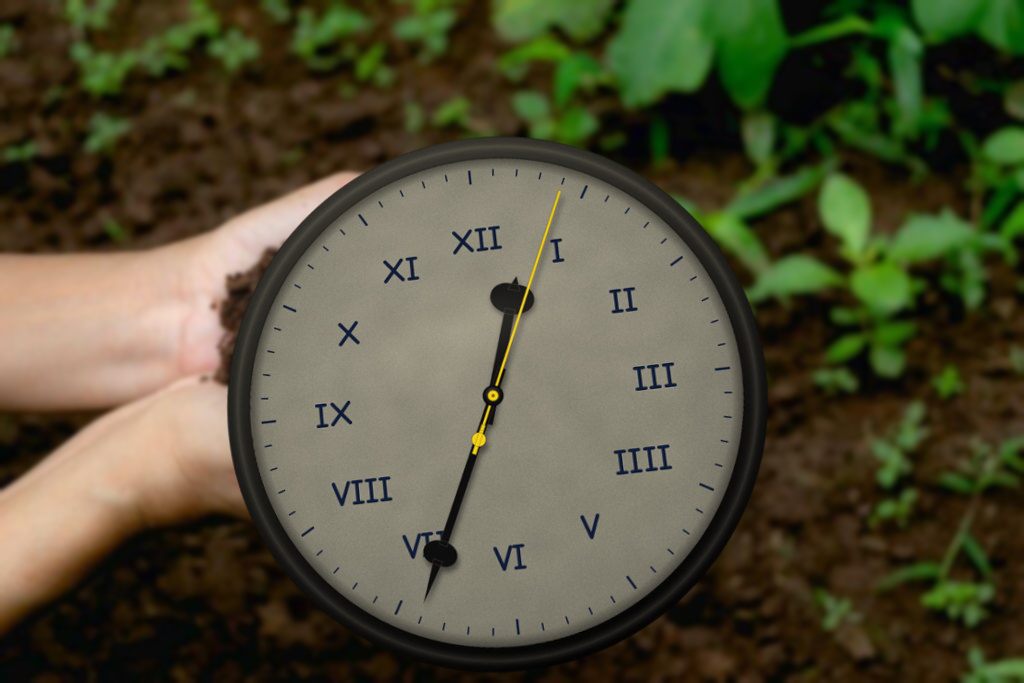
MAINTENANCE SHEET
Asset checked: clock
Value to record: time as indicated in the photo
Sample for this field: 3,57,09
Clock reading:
12,34,04
